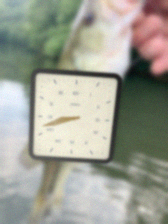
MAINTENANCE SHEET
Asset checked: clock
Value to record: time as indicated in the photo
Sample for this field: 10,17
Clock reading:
8,42
